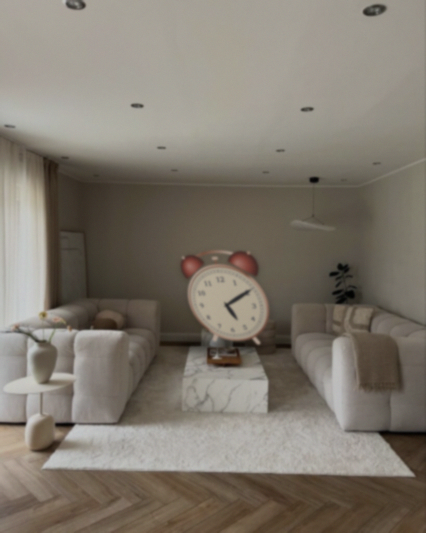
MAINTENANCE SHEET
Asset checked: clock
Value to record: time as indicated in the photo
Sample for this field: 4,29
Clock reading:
5,10
